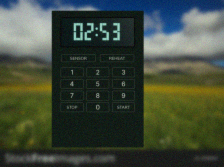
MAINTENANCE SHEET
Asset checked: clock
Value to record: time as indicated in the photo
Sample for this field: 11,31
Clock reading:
2,53
